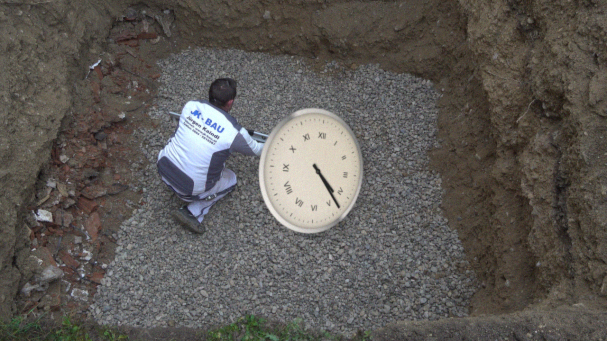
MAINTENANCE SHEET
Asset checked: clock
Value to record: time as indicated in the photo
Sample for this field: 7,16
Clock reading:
4,23
